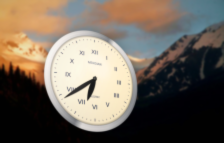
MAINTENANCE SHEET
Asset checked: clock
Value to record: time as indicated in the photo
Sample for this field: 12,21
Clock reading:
6,39
